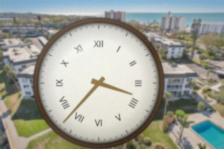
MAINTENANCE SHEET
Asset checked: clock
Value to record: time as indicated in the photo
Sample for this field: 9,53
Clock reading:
3,37
